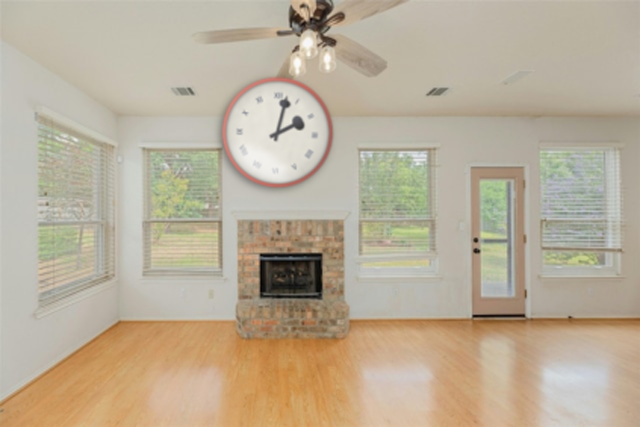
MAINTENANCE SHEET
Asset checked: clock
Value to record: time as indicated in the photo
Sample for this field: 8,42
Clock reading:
2,02
